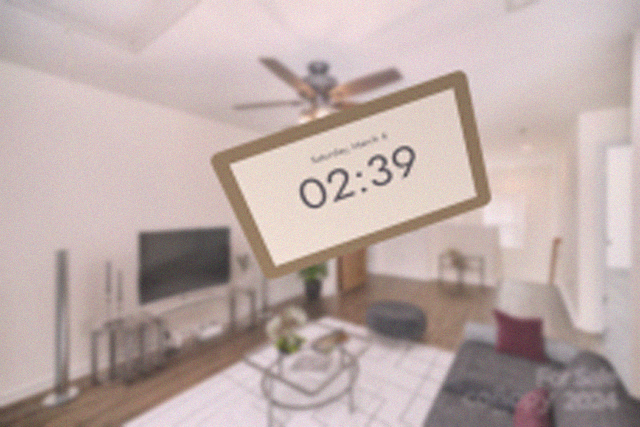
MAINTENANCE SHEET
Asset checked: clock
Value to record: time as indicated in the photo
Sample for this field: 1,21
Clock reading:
2,39
